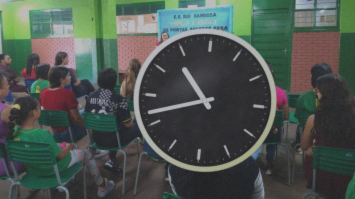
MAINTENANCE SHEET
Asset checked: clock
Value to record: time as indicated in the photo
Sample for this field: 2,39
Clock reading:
10,42
